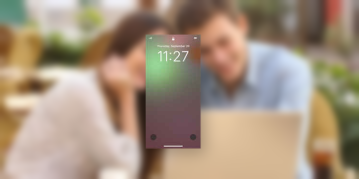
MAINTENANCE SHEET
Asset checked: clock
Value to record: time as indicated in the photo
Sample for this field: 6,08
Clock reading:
11,27
